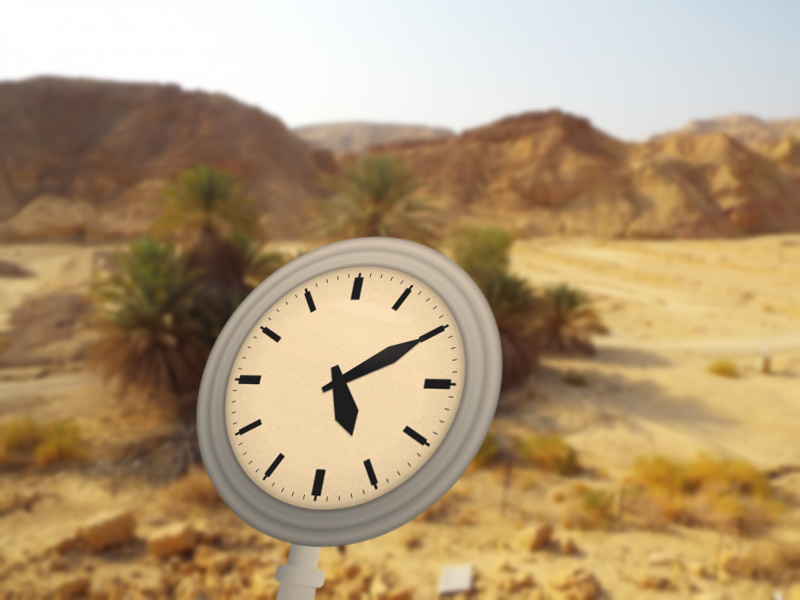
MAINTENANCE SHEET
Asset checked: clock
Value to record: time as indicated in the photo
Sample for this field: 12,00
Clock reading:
5,10
